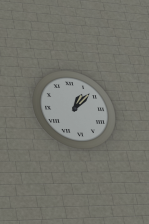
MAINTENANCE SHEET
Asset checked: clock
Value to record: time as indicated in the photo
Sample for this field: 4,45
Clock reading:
1,08
